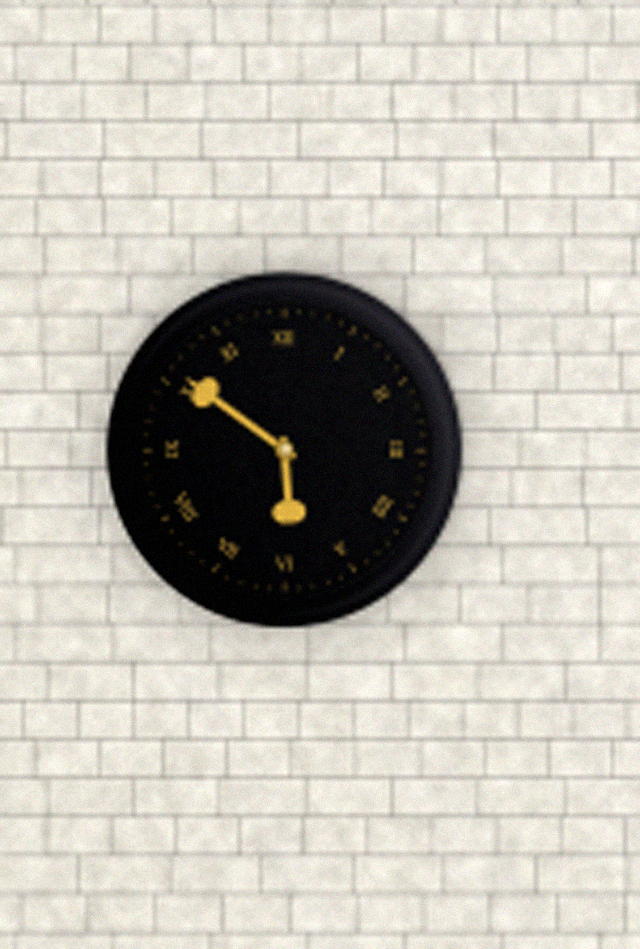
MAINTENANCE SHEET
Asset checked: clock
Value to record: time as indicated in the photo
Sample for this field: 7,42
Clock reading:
5,51
